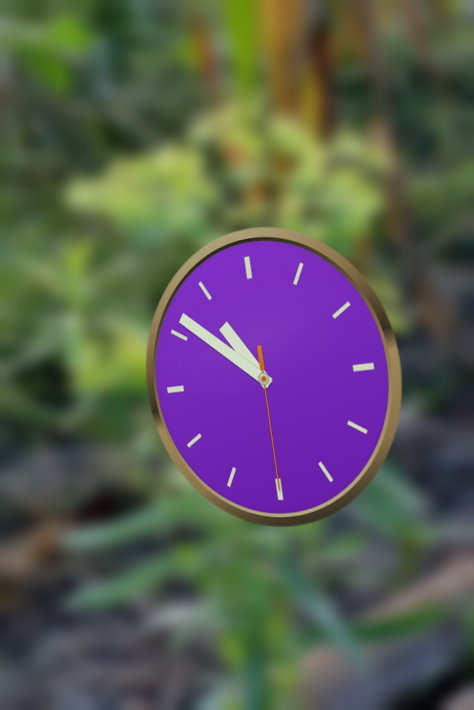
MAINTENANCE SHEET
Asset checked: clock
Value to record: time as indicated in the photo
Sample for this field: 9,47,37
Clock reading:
10,51,30
